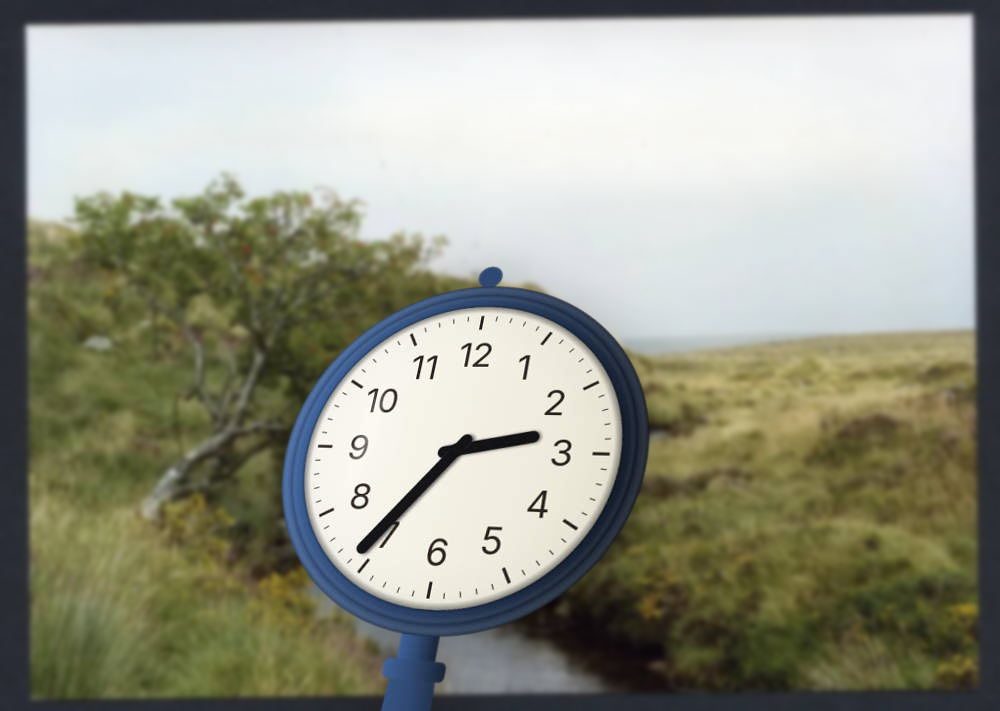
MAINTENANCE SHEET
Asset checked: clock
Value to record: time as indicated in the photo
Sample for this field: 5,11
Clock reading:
2,36
